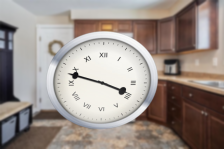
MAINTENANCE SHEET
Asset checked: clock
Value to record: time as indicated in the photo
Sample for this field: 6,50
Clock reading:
3,48
